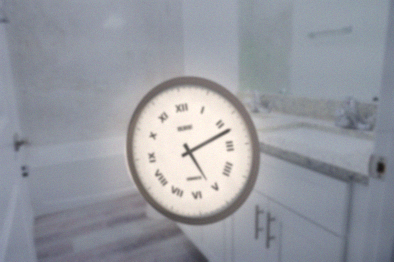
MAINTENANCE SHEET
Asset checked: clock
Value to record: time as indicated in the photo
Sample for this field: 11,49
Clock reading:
5,12
